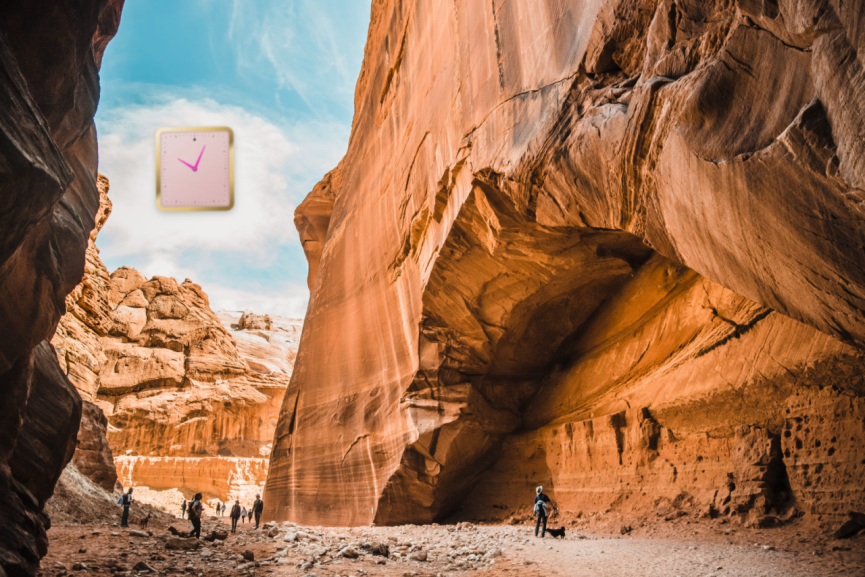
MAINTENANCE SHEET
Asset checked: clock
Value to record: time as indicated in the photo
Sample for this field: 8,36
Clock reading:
10,04
